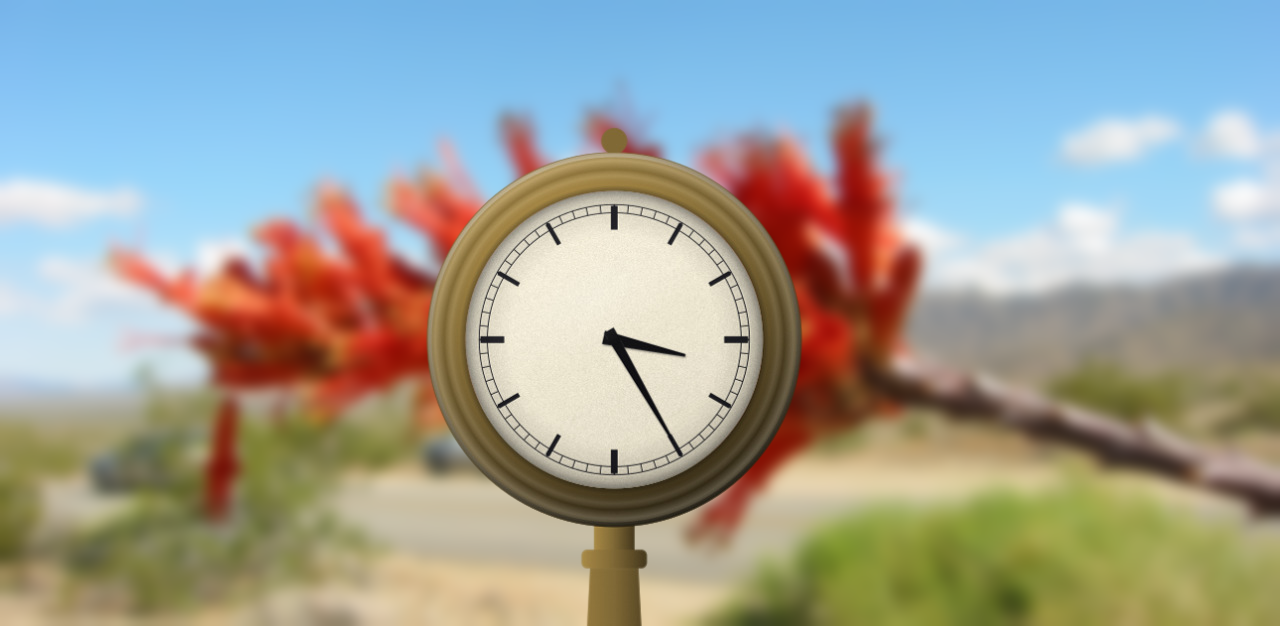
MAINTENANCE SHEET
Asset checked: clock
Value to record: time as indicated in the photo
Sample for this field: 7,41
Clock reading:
3,25
